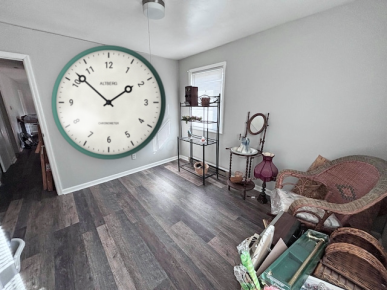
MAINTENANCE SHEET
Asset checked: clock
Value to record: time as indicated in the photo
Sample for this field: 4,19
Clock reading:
1,52
